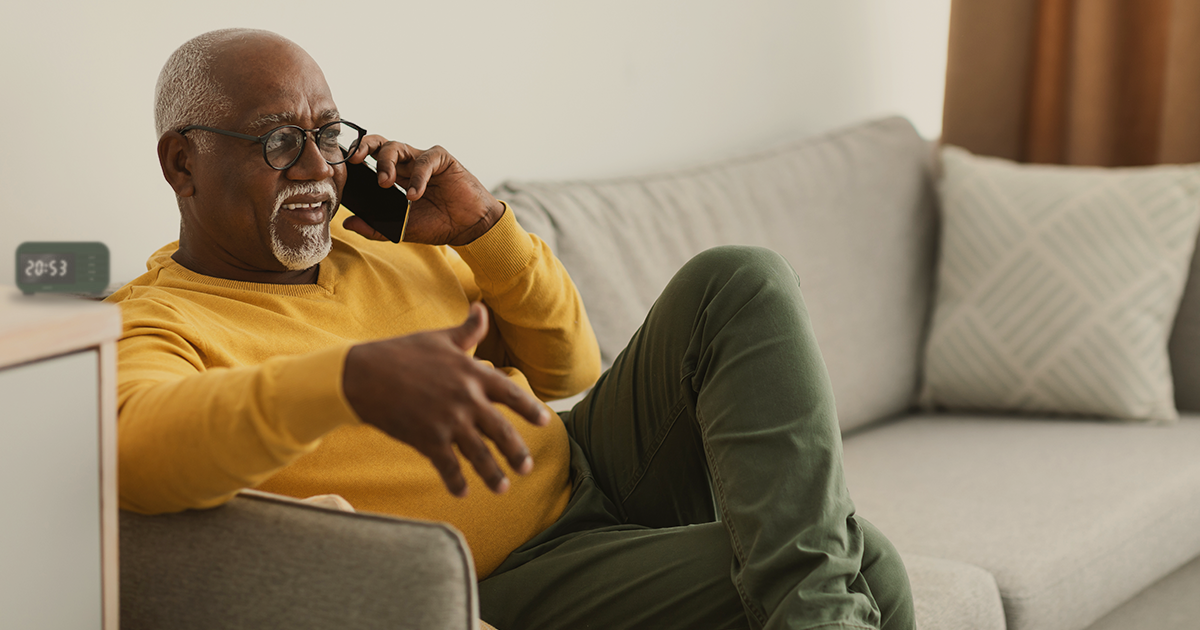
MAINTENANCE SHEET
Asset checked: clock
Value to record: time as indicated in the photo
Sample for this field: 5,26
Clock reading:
20,53
